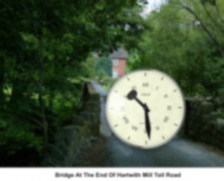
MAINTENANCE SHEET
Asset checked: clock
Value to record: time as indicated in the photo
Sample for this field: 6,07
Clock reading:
10,29
